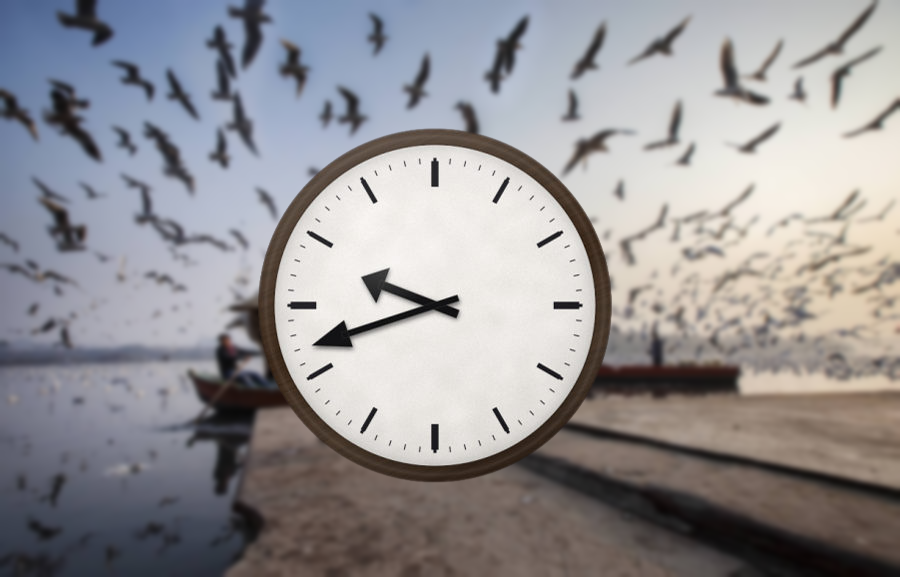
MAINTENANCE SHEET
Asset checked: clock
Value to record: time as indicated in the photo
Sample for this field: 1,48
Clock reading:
9,42
